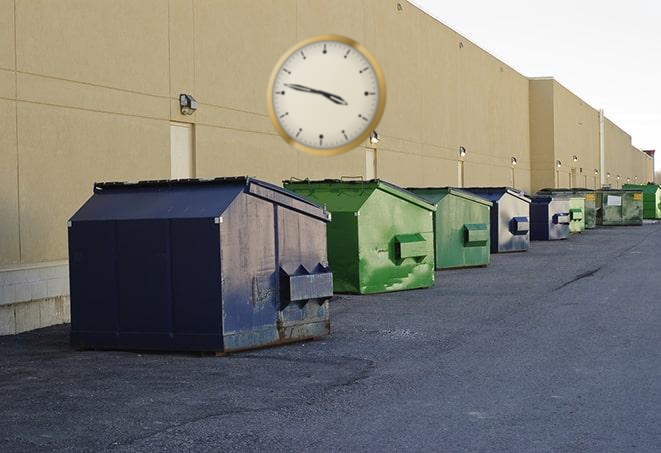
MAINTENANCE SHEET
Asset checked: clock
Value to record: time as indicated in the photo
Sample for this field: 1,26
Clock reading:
3,47
